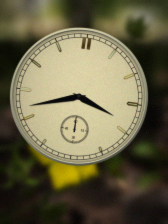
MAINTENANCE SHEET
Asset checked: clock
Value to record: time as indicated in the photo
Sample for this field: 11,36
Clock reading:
3,42
